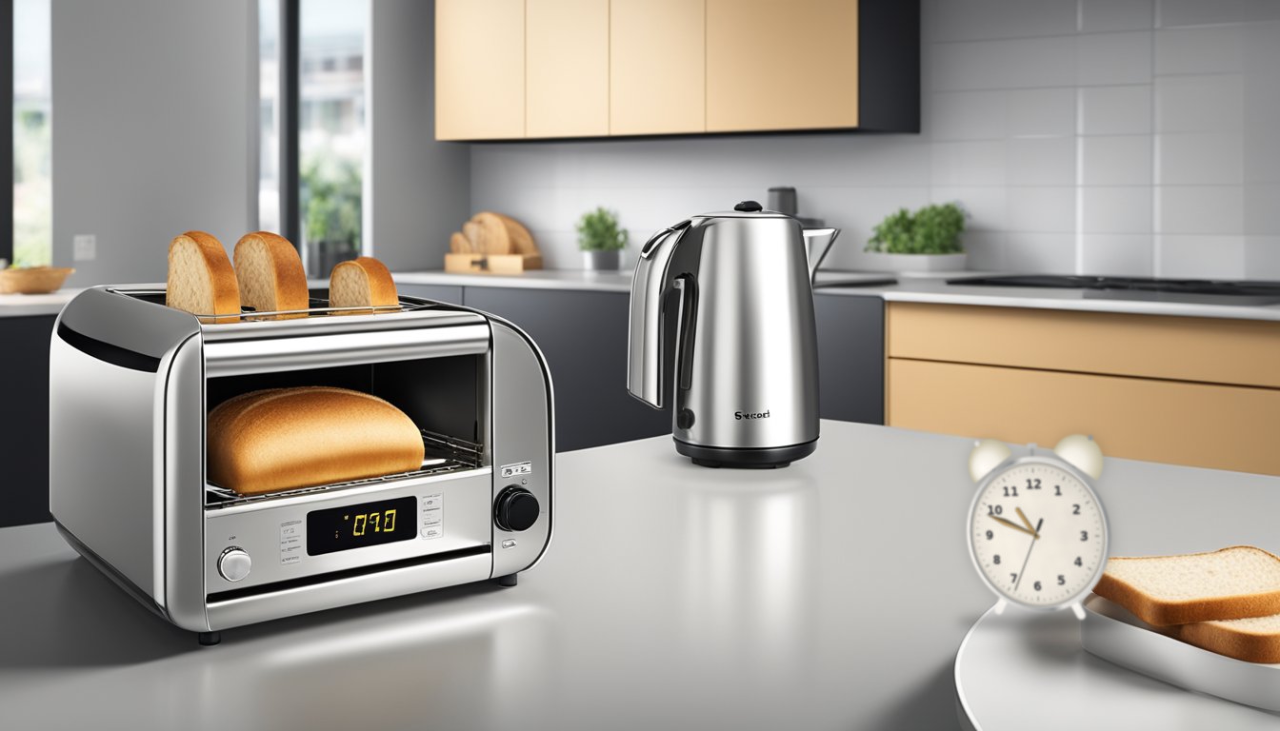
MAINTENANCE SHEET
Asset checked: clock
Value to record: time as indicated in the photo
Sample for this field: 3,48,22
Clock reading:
10,48,34
